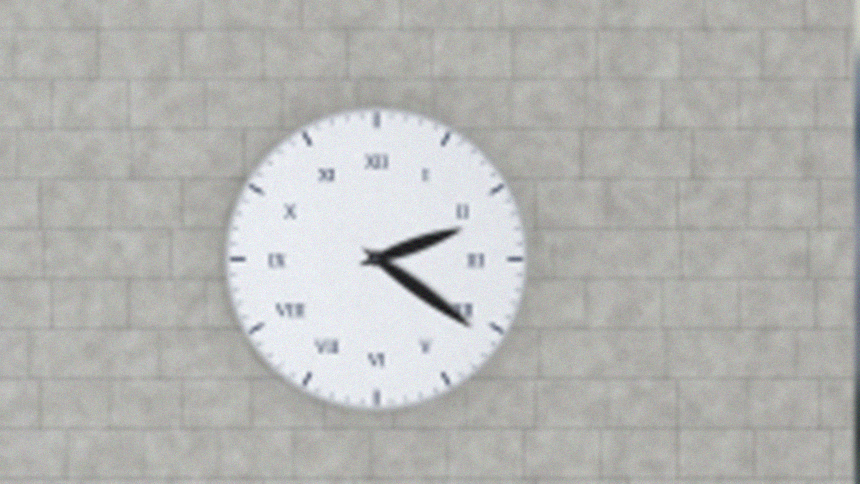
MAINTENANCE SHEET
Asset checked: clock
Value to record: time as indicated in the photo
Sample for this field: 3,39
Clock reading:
2,21
